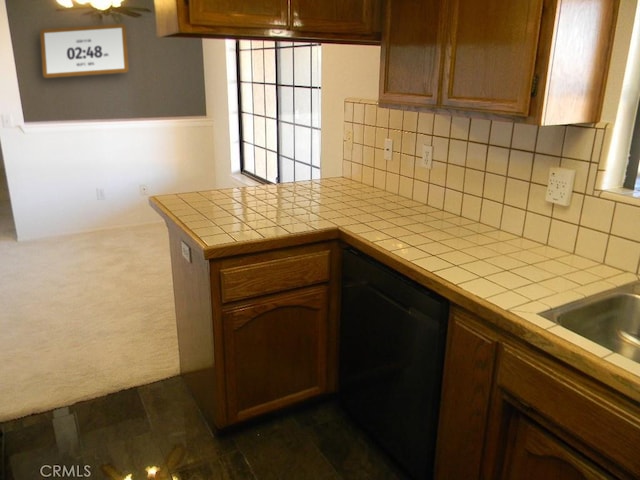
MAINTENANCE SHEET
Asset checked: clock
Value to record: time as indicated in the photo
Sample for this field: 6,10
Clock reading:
2,48
